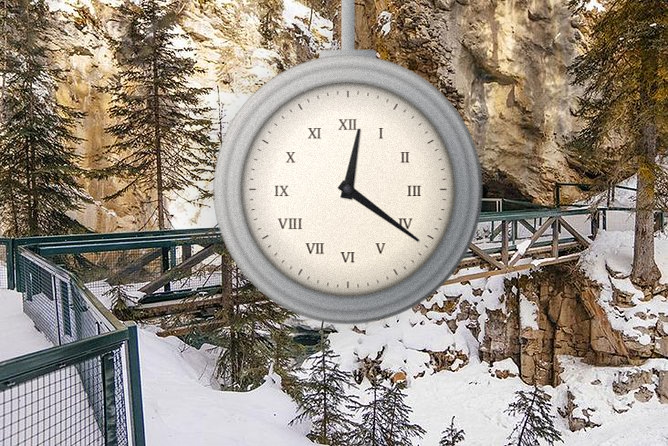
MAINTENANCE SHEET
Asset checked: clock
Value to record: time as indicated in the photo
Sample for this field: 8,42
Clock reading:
12,21
